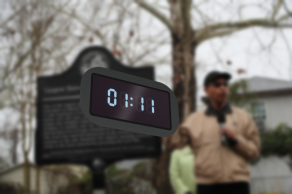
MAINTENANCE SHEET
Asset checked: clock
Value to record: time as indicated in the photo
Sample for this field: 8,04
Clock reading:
1,11
